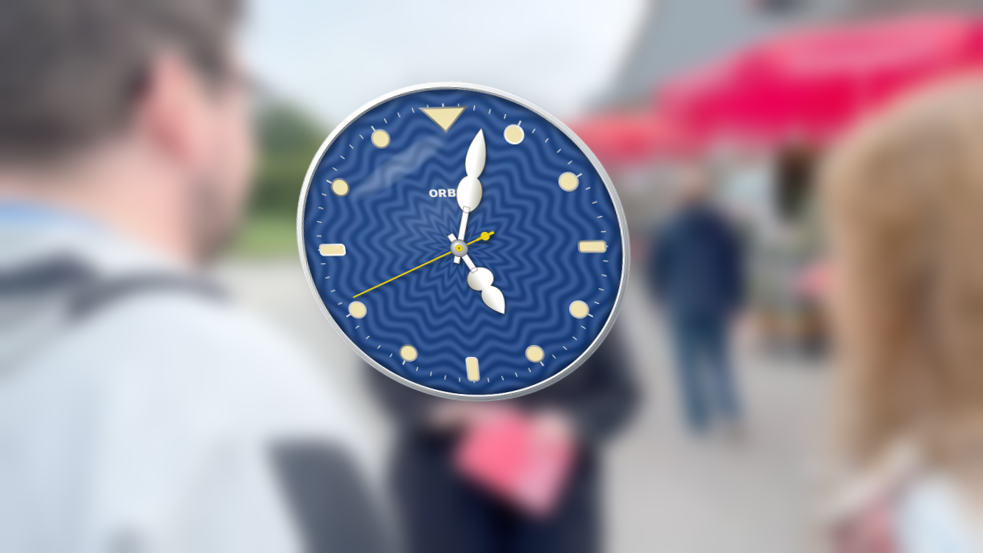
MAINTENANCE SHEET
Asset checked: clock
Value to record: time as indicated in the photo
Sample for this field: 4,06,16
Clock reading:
5,02,41
